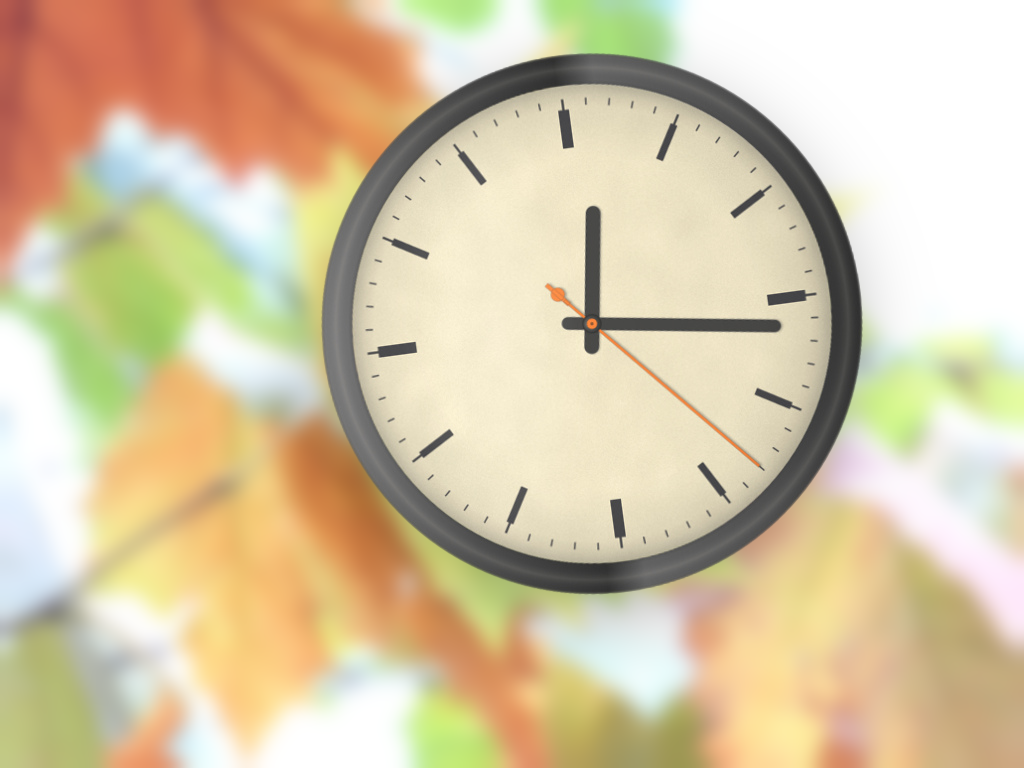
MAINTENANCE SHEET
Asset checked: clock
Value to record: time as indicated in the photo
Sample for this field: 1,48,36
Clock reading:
12,16,23
